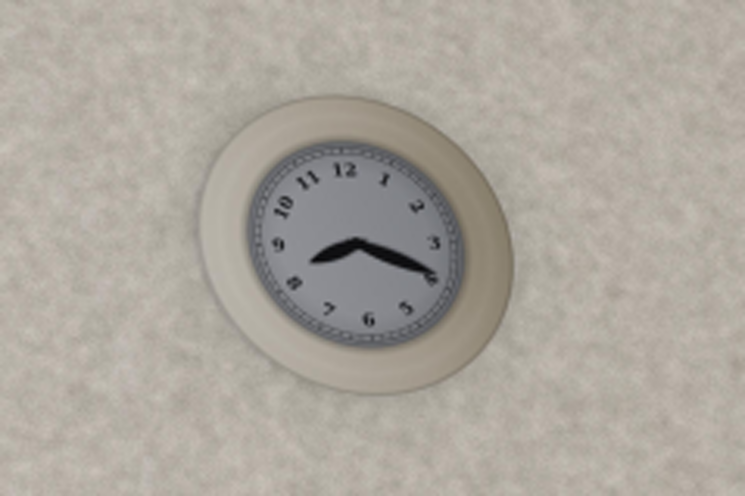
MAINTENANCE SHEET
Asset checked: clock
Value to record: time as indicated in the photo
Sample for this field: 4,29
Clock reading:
8,19
